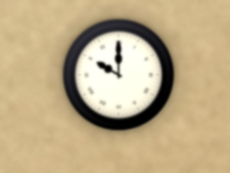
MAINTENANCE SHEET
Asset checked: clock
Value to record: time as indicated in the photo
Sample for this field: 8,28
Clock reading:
10,00
